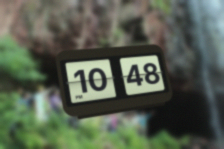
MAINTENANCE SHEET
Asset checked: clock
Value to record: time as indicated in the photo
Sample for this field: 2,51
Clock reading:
10,48
